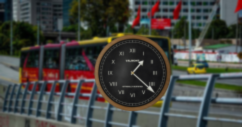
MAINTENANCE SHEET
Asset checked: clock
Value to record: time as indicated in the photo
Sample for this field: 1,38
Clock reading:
1,22
